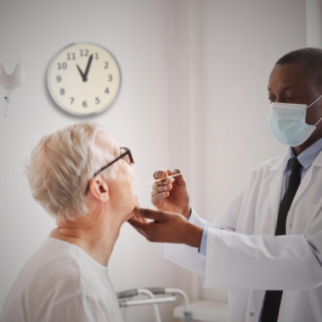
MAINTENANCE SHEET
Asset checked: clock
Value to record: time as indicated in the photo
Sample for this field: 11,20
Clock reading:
11,03
